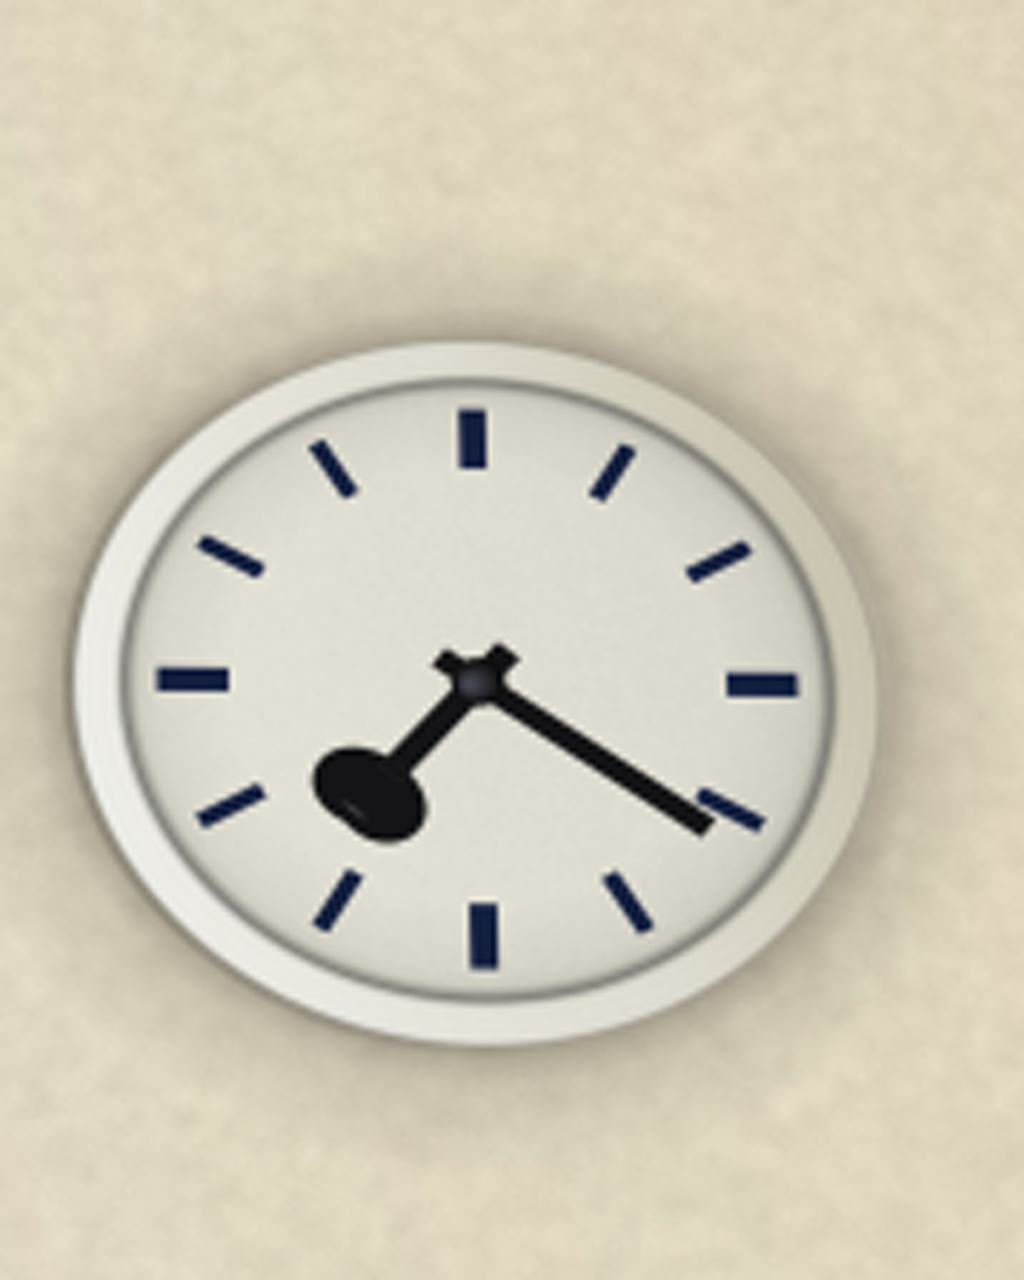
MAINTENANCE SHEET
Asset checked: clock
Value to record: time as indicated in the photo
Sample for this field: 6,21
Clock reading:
7,21
